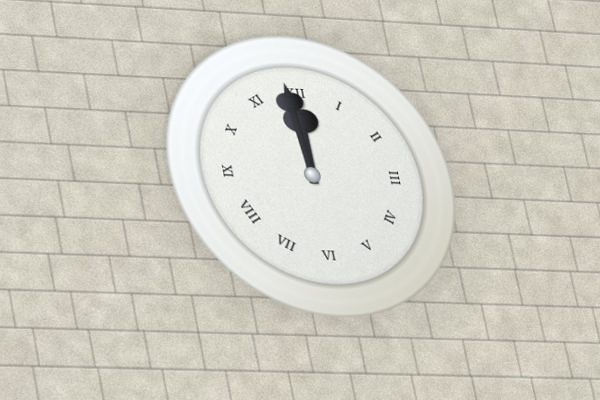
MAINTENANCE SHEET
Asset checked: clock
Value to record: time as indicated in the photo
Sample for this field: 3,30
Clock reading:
11,59
